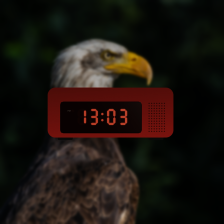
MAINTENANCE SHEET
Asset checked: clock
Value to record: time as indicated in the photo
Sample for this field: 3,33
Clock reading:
13,03
